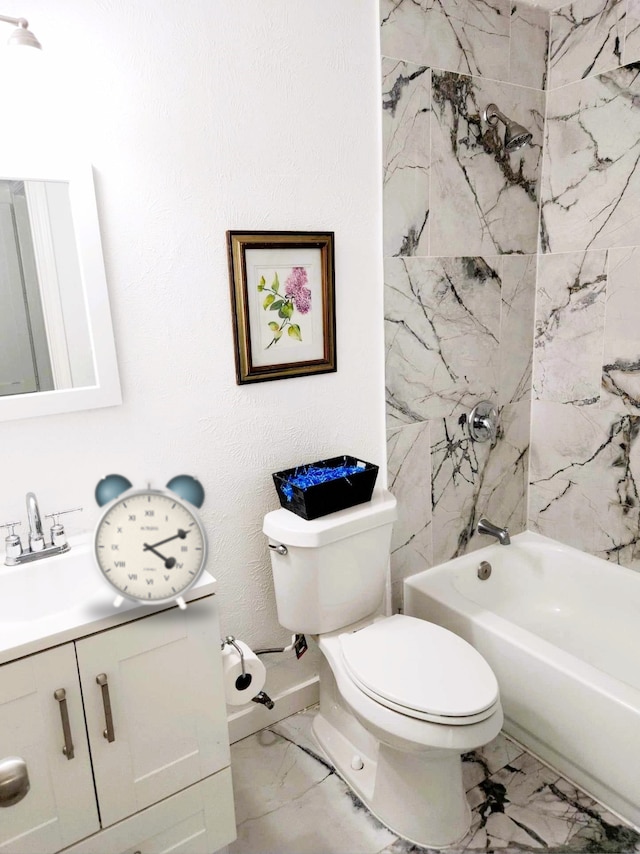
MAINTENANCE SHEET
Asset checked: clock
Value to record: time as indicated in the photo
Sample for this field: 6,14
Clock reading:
4,11
